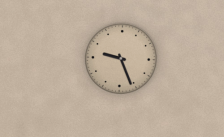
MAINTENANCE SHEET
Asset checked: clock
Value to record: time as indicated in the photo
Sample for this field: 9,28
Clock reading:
9,26
